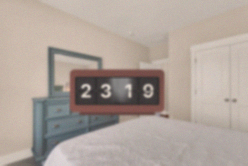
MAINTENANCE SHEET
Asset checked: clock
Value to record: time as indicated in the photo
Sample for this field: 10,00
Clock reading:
23,19
